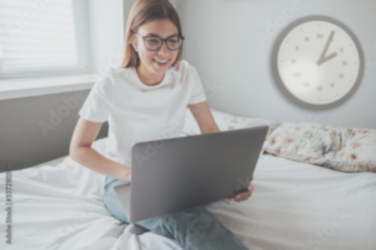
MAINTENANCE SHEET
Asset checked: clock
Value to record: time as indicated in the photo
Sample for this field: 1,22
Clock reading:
2,04
